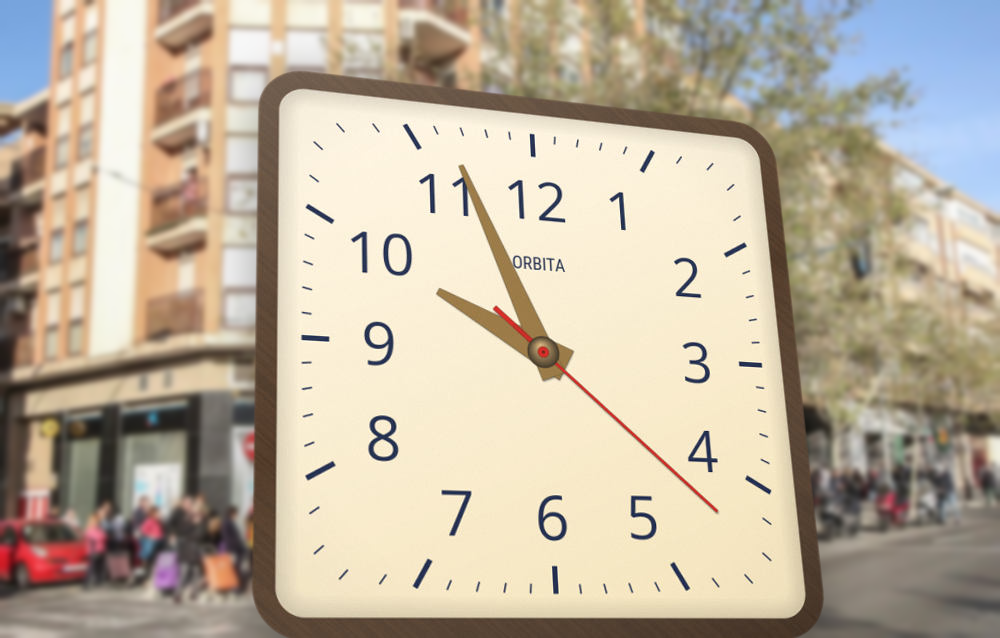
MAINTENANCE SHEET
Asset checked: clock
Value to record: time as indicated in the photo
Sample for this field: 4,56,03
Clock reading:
9,56,22
